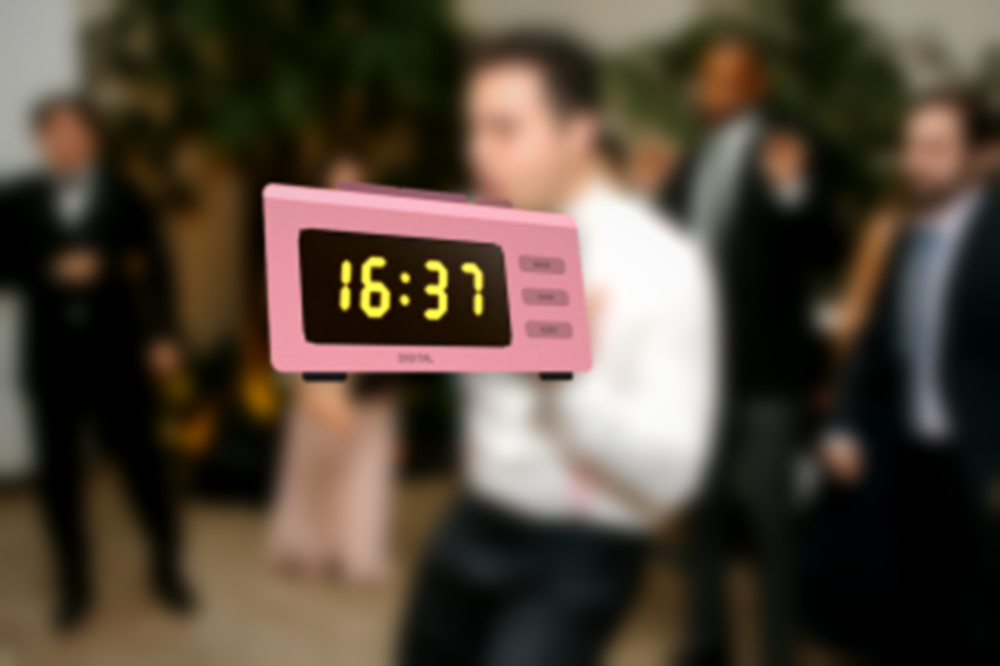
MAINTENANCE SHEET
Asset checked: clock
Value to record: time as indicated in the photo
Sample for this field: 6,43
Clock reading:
16,37
